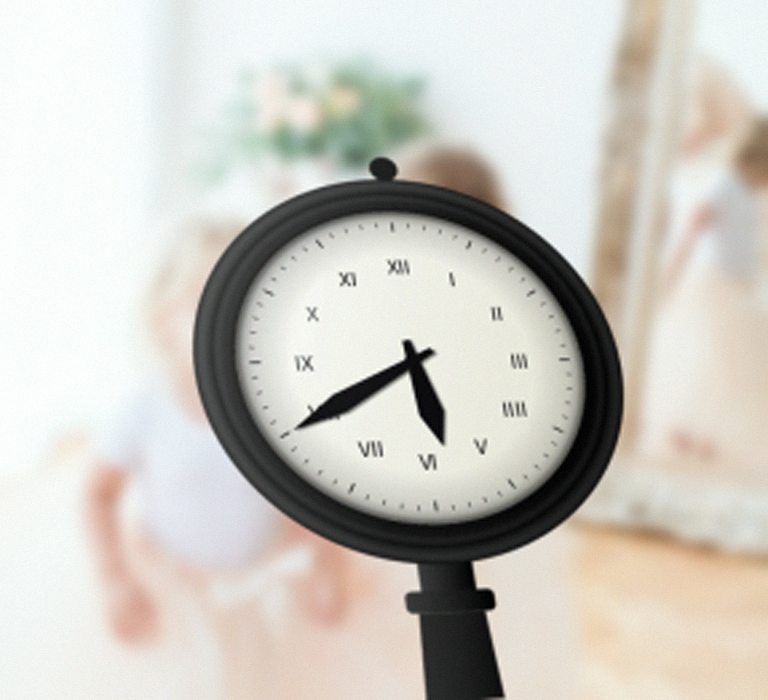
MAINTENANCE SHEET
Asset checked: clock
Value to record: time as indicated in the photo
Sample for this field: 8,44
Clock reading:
5,40
